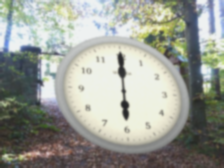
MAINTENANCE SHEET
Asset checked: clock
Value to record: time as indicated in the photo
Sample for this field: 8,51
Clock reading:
6,00
